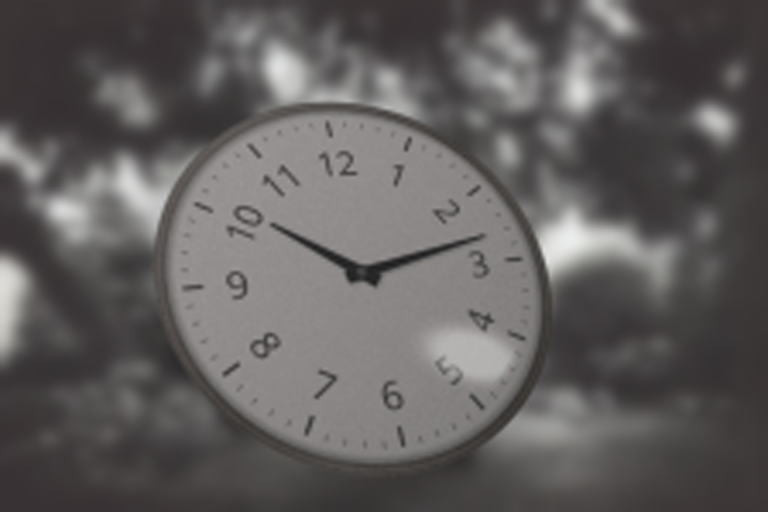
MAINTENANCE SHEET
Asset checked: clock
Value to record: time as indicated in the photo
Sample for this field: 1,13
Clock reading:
10,13
